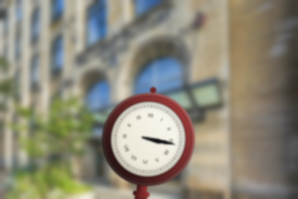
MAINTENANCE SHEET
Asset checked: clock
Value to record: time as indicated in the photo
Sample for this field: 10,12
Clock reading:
3,16
